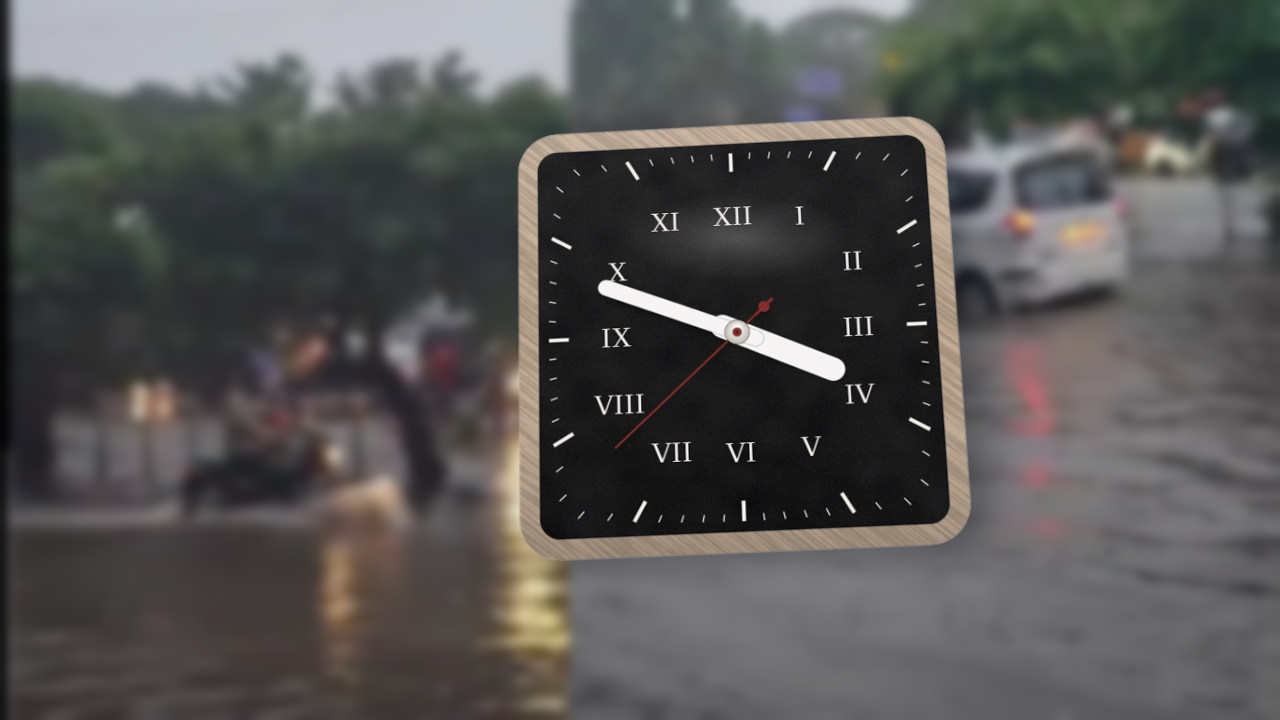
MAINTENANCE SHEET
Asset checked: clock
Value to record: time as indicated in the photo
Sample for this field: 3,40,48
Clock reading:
3,48,38
